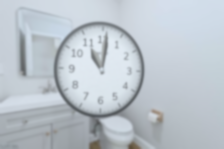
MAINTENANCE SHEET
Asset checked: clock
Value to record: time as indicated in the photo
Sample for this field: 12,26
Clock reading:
11,01
